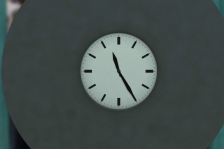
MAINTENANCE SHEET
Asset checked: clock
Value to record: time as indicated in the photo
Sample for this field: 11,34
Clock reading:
11,25
